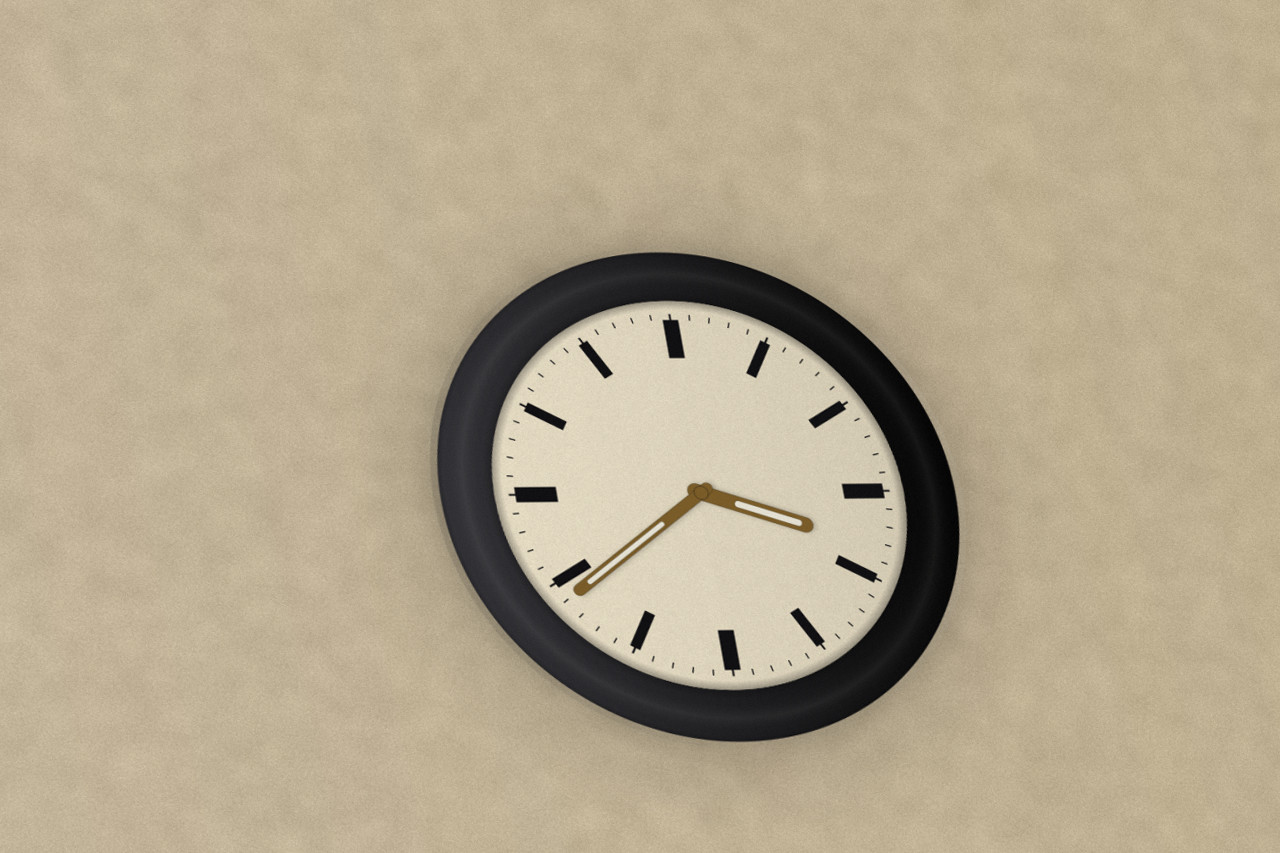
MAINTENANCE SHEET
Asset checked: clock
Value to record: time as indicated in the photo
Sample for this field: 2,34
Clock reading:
3,39
